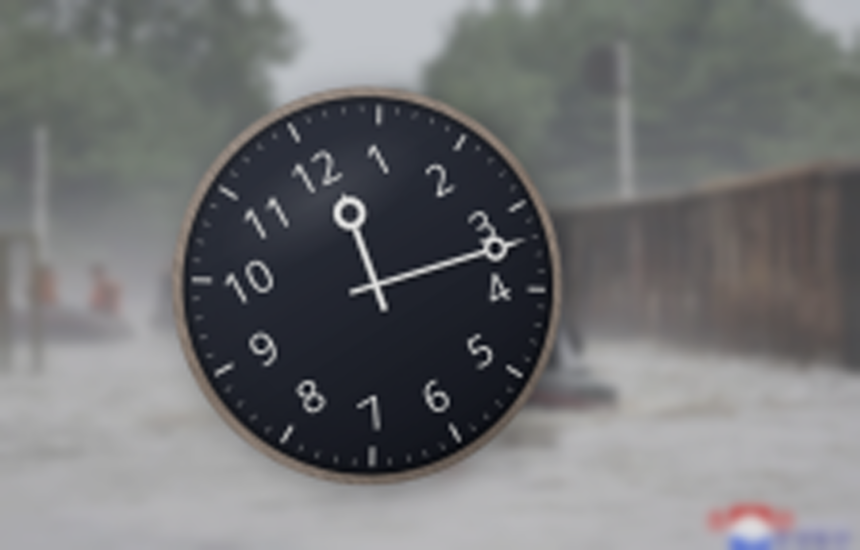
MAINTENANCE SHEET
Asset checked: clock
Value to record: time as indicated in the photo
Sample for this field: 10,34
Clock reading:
12,17
